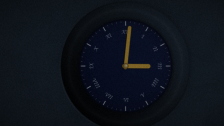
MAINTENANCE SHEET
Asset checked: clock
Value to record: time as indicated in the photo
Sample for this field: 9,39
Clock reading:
3,01
